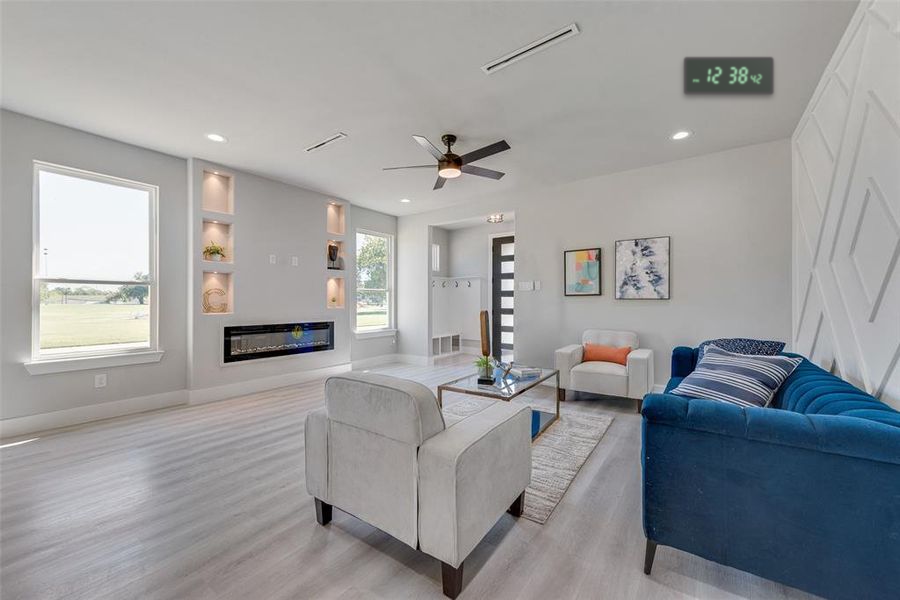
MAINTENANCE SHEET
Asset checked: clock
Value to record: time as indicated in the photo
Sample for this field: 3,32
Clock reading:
12,38
